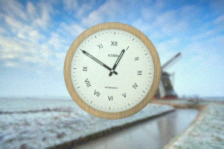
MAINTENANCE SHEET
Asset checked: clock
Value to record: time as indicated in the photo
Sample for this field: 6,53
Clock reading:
12,50
